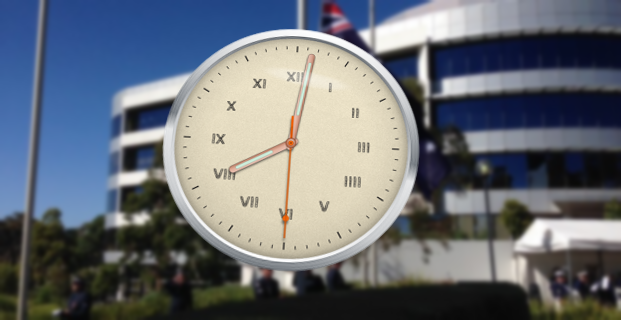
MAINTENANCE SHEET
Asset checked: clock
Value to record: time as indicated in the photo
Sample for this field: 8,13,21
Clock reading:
8,01,30
